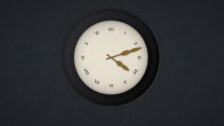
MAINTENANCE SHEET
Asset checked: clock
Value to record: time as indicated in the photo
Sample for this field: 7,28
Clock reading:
4,12
